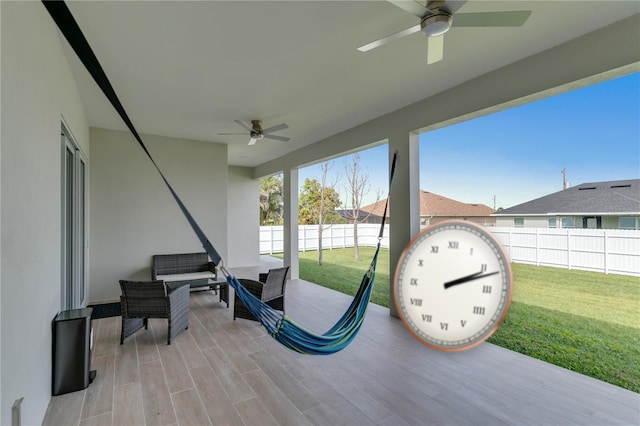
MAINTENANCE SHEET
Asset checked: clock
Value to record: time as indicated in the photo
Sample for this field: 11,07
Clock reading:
2,12
